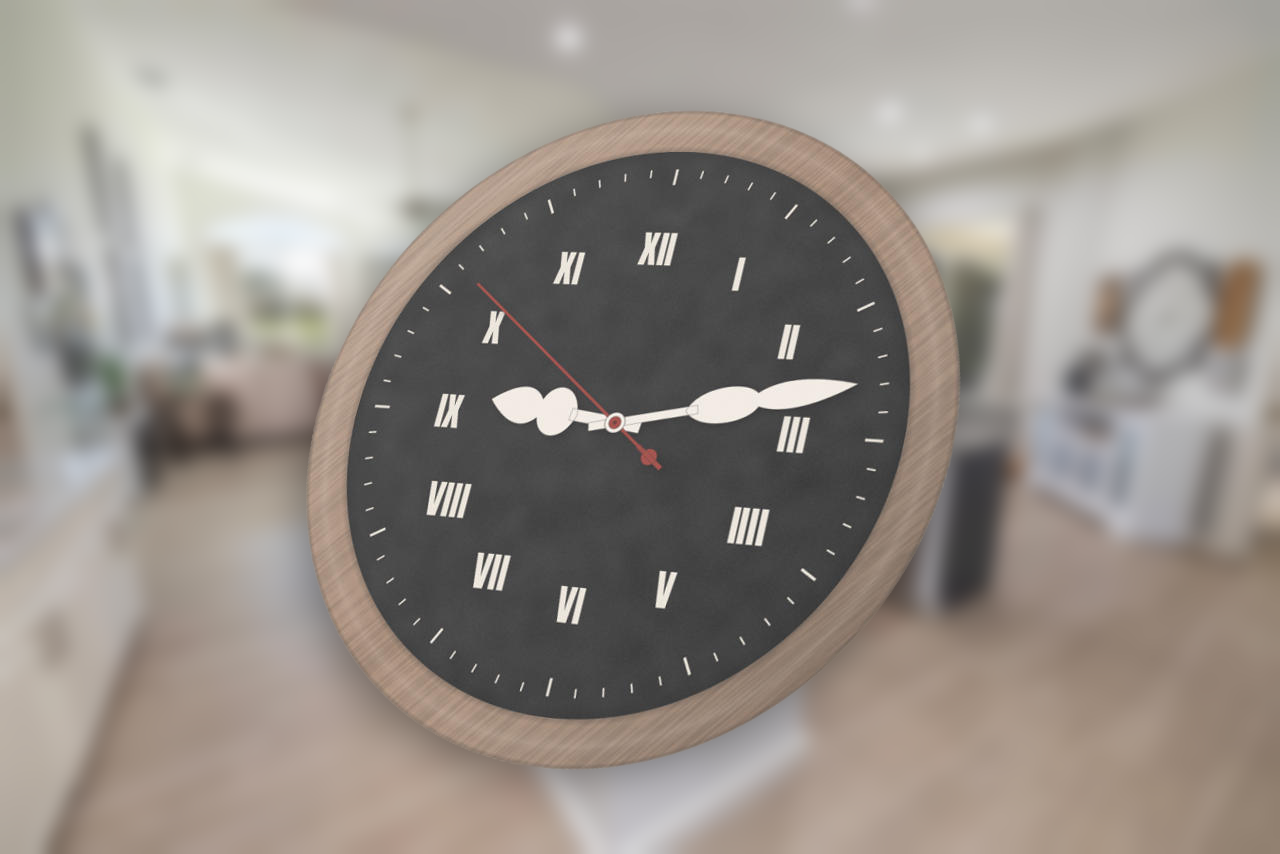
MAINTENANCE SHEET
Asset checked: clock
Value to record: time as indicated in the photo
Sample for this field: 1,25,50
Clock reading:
9,12,51
